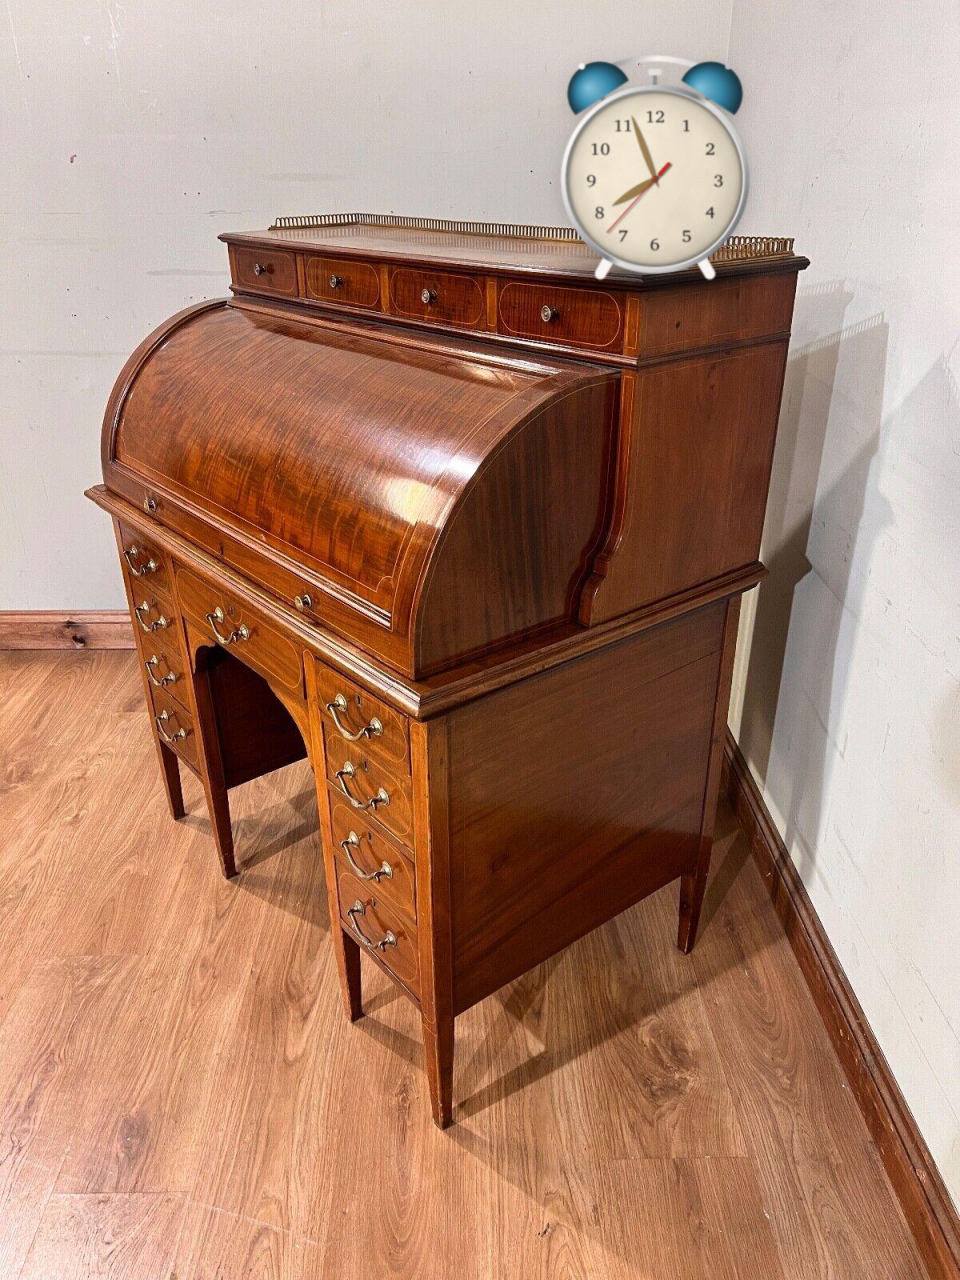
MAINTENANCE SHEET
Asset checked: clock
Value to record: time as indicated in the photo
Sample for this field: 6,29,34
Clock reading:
7,56,37
